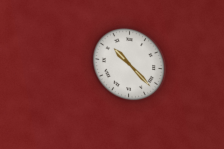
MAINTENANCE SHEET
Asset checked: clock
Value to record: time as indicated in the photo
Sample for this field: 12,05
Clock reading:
10,22
